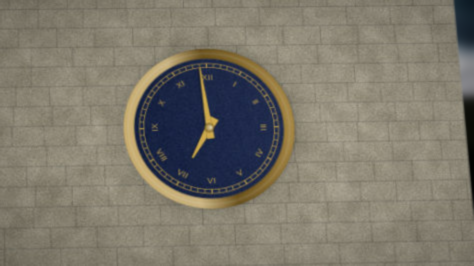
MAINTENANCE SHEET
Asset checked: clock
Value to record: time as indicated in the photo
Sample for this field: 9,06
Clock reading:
6,59
